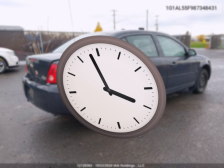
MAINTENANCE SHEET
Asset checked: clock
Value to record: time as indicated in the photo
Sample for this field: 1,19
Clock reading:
3,58
